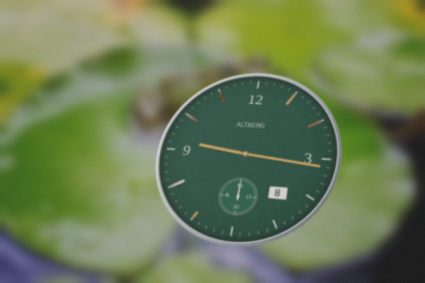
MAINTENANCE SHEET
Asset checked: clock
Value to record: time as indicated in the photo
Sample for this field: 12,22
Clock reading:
9,16
